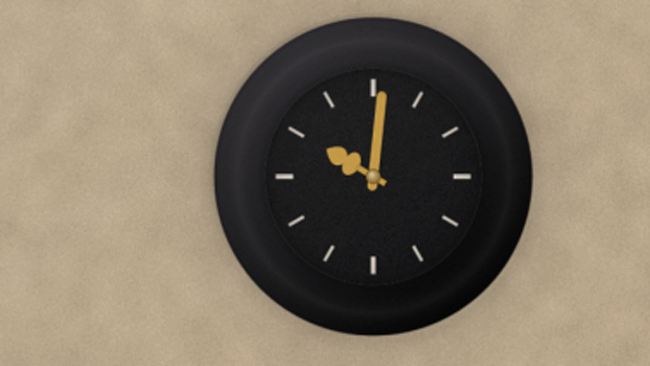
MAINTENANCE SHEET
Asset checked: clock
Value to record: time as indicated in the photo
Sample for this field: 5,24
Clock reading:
10,01
